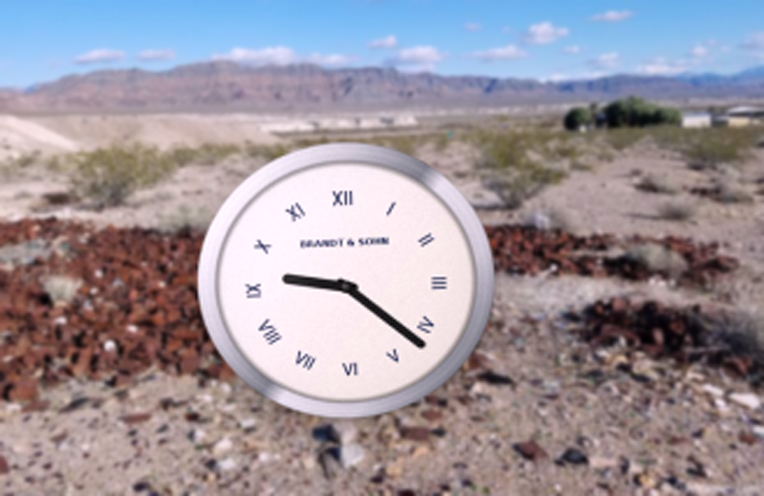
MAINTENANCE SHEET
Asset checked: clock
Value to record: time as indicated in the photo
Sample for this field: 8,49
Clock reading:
9,22
